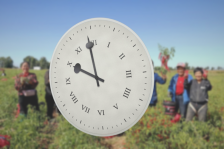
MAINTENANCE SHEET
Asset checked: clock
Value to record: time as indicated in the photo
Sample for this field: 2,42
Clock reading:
9,59
